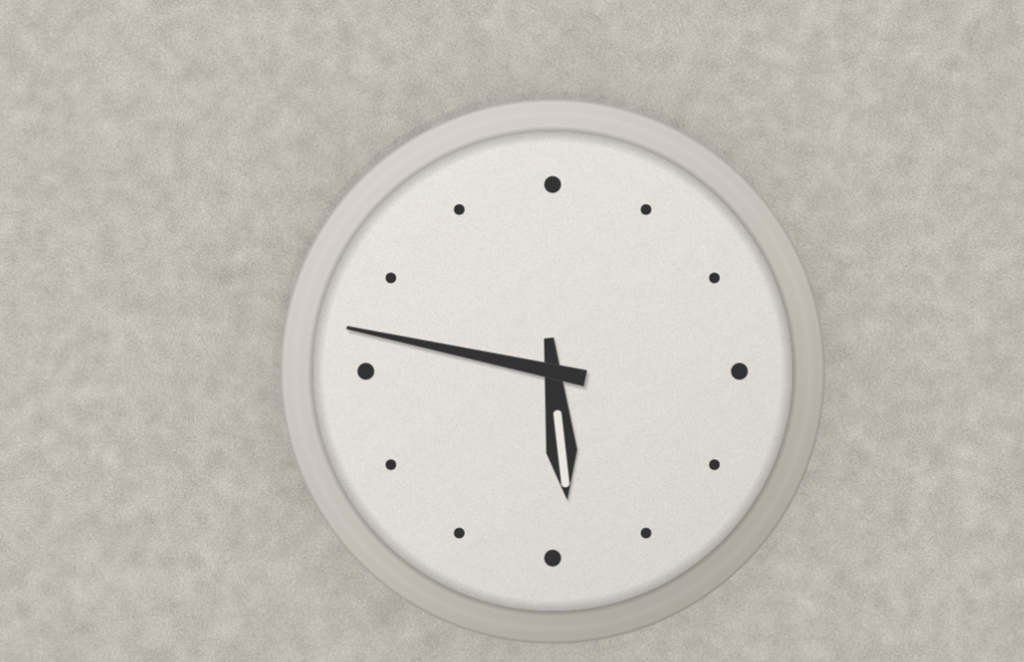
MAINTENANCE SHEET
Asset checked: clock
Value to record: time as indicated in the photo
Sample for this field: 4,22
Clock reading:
5,47
